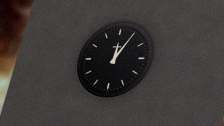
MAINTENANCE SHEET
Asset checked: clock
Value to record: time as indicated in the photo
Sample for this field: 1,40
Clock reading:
12,05
